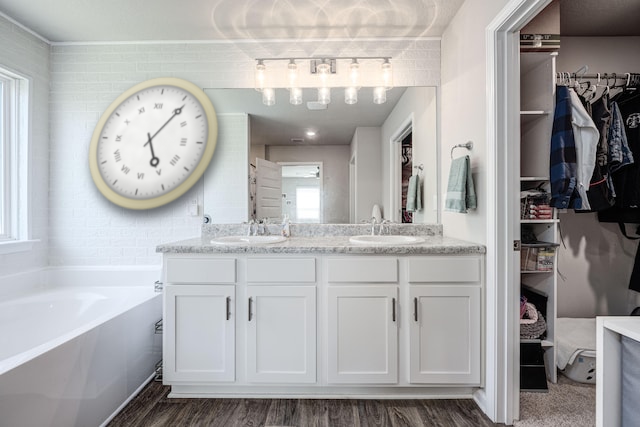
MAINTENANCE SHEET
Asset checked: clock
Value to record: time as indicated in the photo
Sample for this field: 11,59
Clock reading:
5,06
